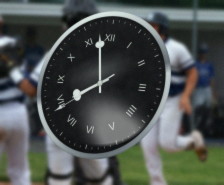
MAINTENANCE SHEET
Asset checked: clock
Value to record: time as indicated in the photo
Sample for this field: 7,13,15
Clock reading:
7,57,39
